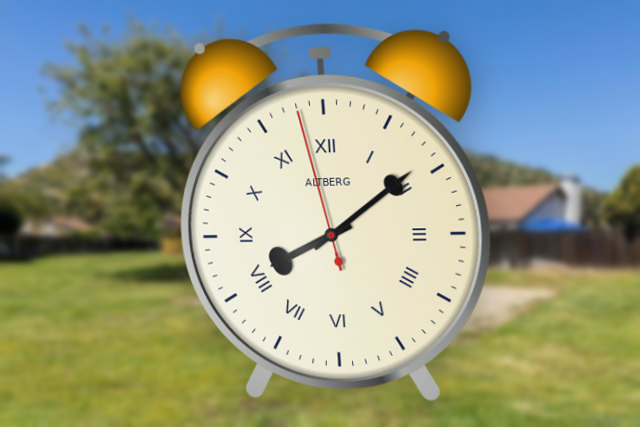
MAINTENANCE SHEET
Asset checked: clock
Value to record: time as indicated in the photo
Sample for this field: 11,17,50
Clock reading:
8,08,58
